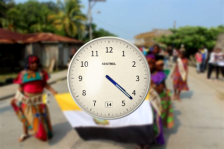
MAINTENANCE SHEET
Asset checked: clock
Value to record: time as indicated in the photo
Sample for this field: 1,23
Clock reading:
4,22
